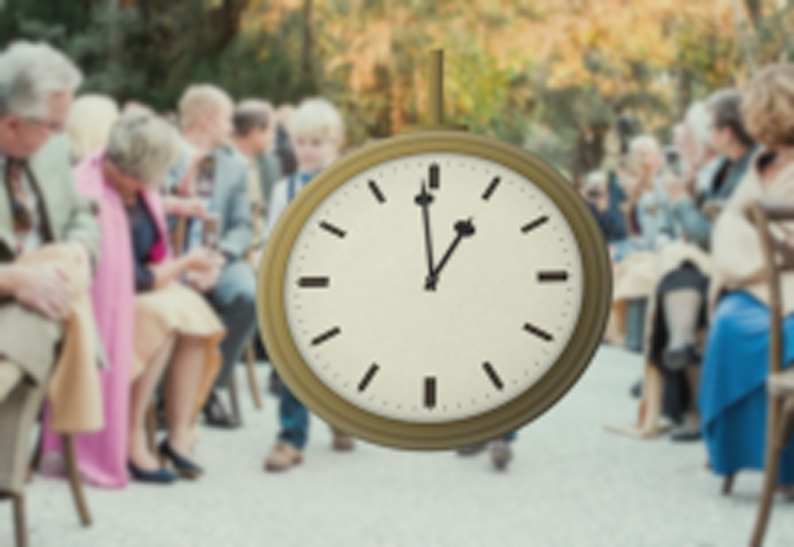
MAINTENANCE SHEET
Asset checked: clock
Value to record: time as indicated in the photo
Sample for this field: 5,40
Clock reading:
12,59
